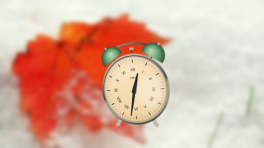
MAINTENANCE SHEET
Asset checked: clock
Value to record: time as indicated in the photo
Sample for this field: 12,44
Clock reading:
12,32
